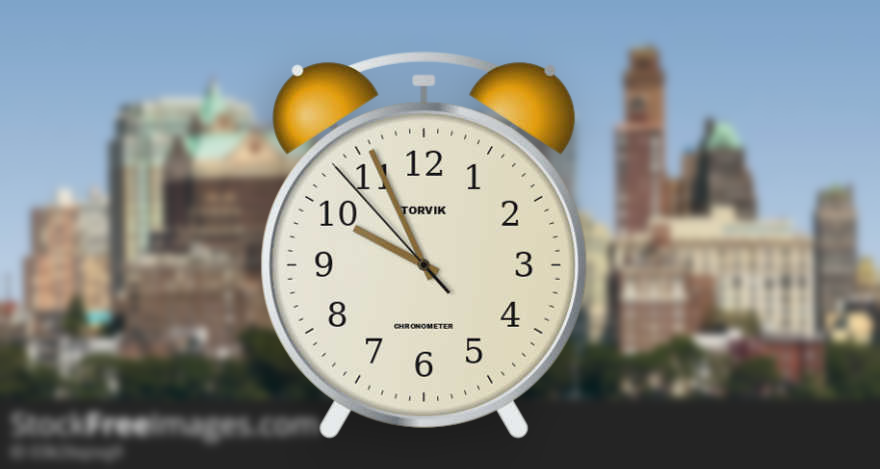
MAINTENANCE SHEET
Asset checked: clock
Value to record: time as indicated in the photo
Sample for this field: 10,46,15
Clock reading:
9,55,53
